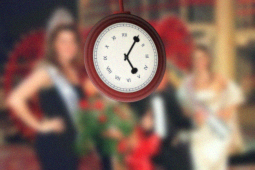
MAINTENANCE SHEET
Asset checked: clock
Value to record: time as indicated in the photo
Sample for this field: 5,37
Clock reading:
5,06
